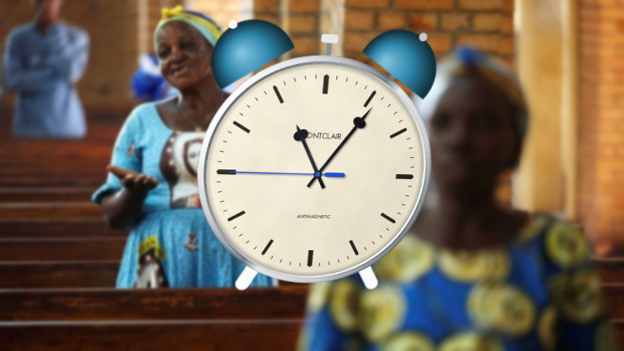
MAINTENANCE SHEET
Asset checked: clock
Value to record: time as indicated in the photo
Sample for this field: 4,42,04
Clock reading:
11,05,45
